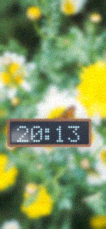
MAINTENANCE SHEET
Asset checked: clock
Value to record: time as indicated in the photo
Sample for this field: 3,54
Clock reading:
20,13
